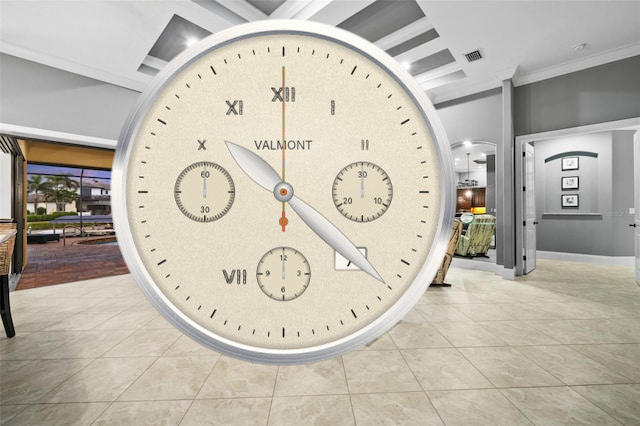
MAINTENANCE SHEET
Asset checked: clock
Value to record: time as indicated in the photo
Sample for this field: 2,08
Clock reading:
10,22
